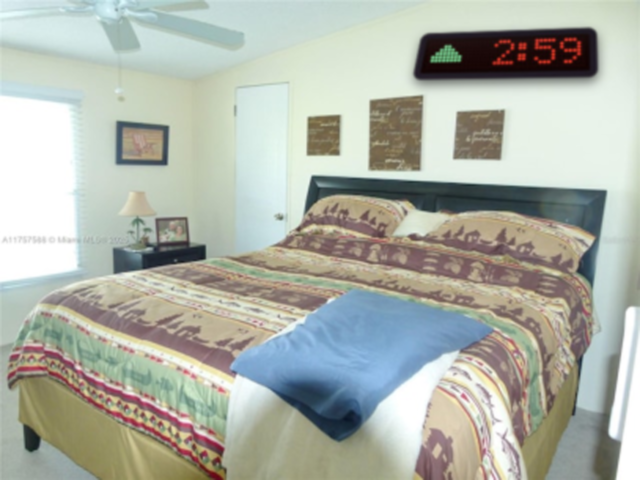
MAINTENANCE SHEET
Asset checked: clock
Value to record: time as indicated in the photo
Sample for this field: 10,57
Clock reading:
2,59
